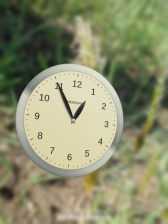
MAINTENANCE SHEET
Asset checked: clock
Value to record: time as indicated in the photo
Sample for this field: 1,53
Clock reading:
12,55
